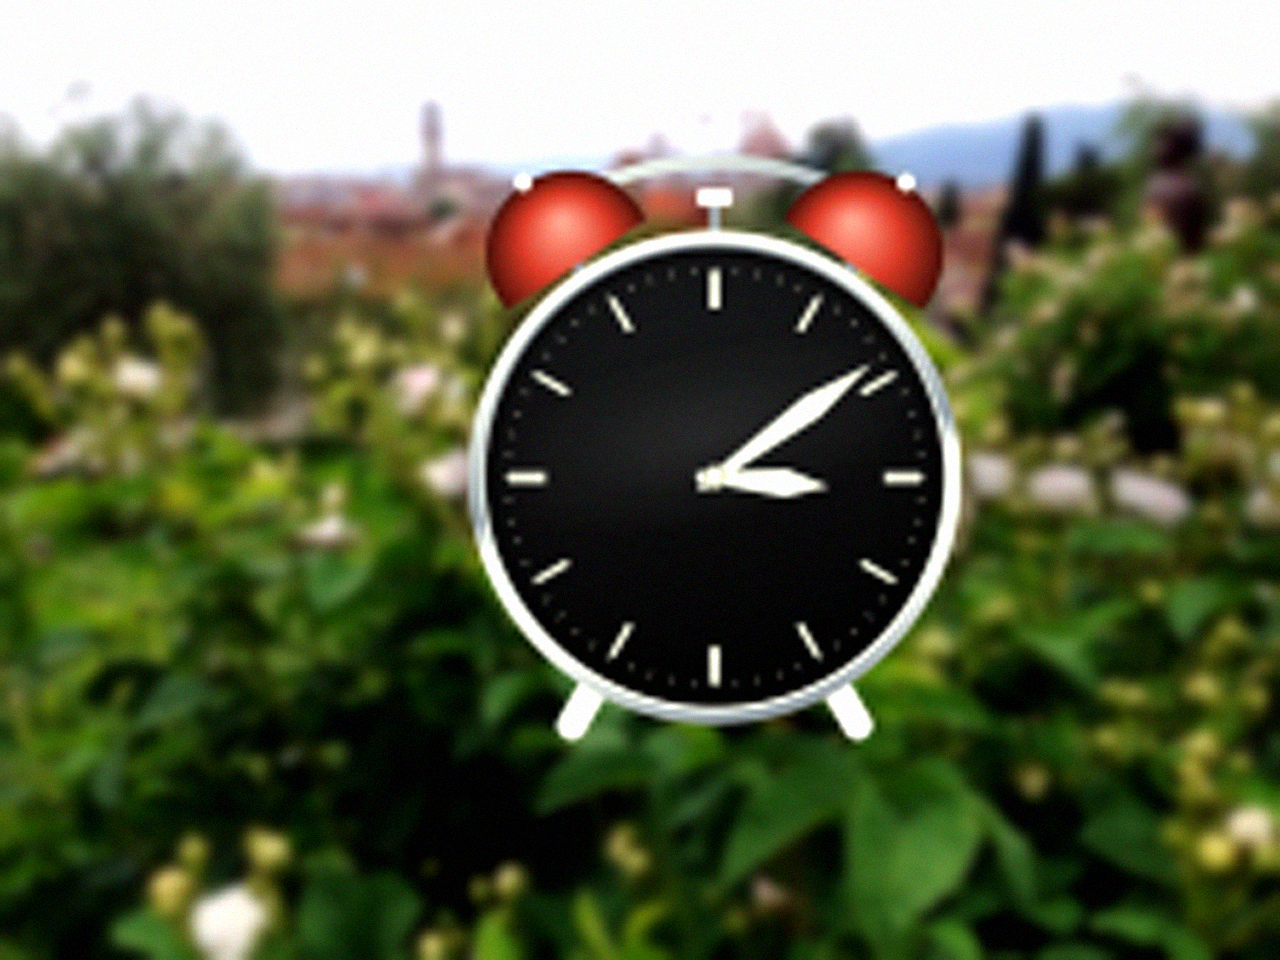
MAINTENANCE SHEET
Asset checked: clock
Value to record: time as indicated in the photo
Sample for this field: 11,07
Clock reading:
3,09
